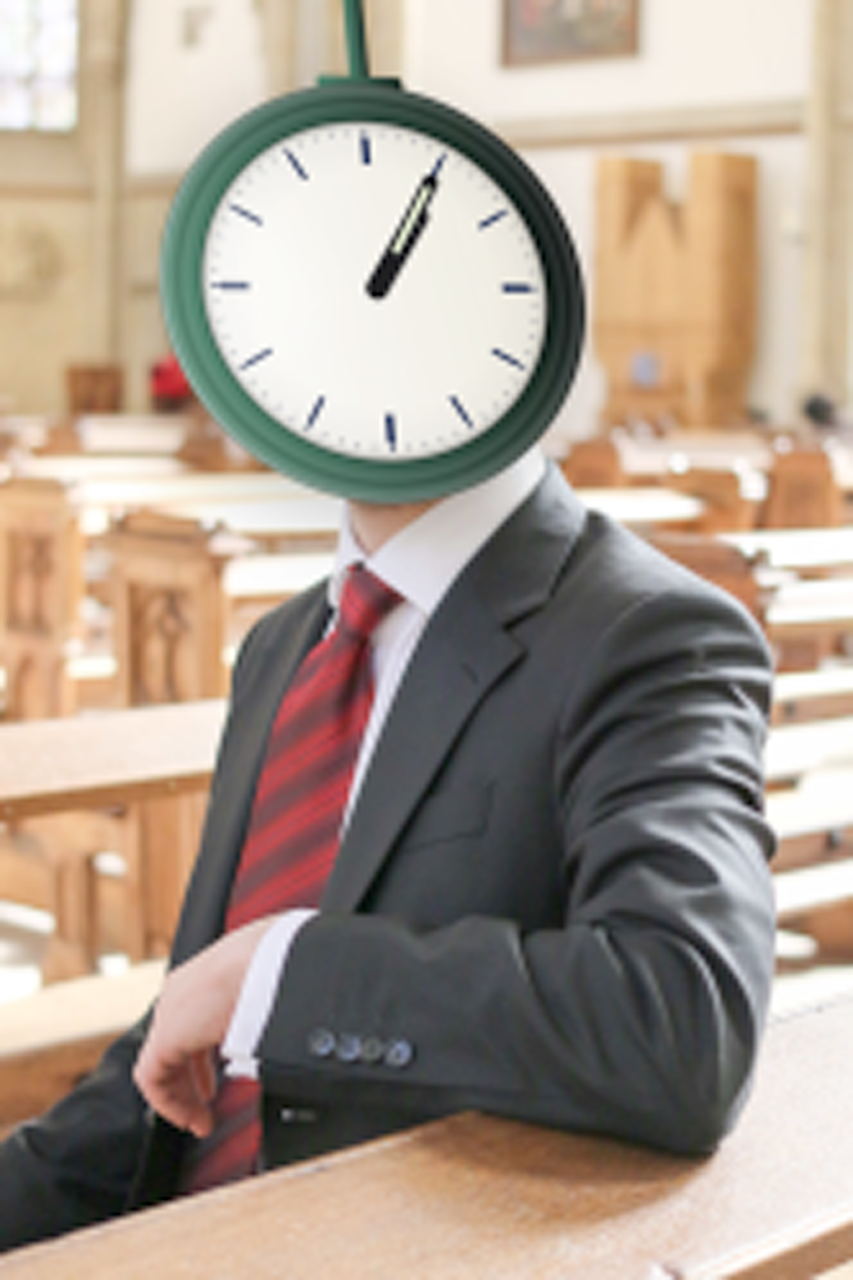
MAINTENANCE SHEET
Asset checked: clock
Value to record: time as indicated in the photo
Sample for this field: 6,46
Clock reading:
1,05
